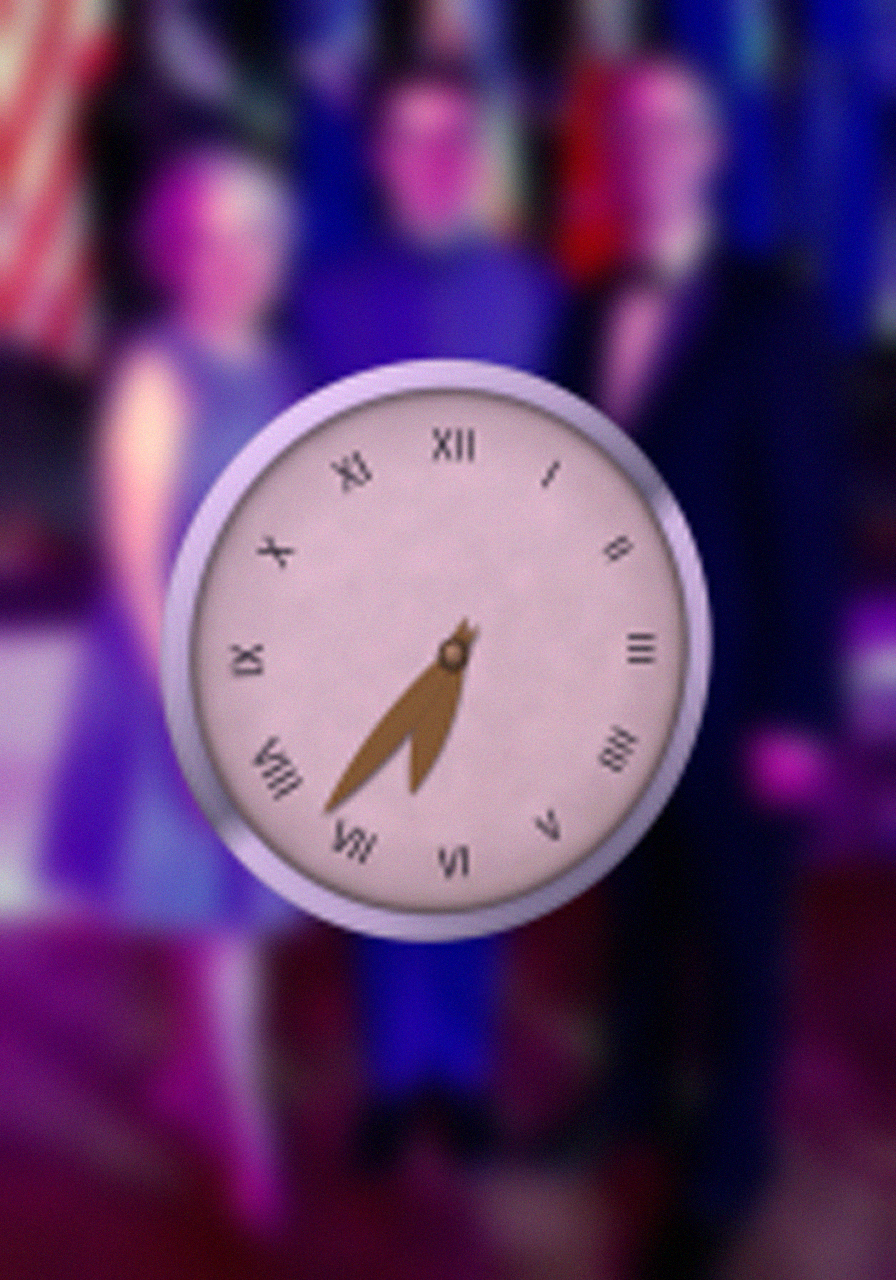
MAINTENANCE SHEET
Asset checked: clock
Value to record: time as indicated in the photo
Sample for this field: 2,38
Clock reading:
6,37
